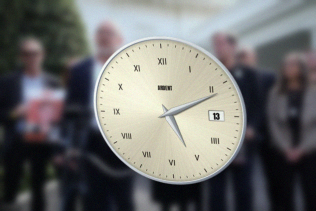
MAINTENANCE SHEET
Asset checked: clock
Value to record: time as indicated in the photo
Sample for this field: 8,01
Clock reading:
5,11
